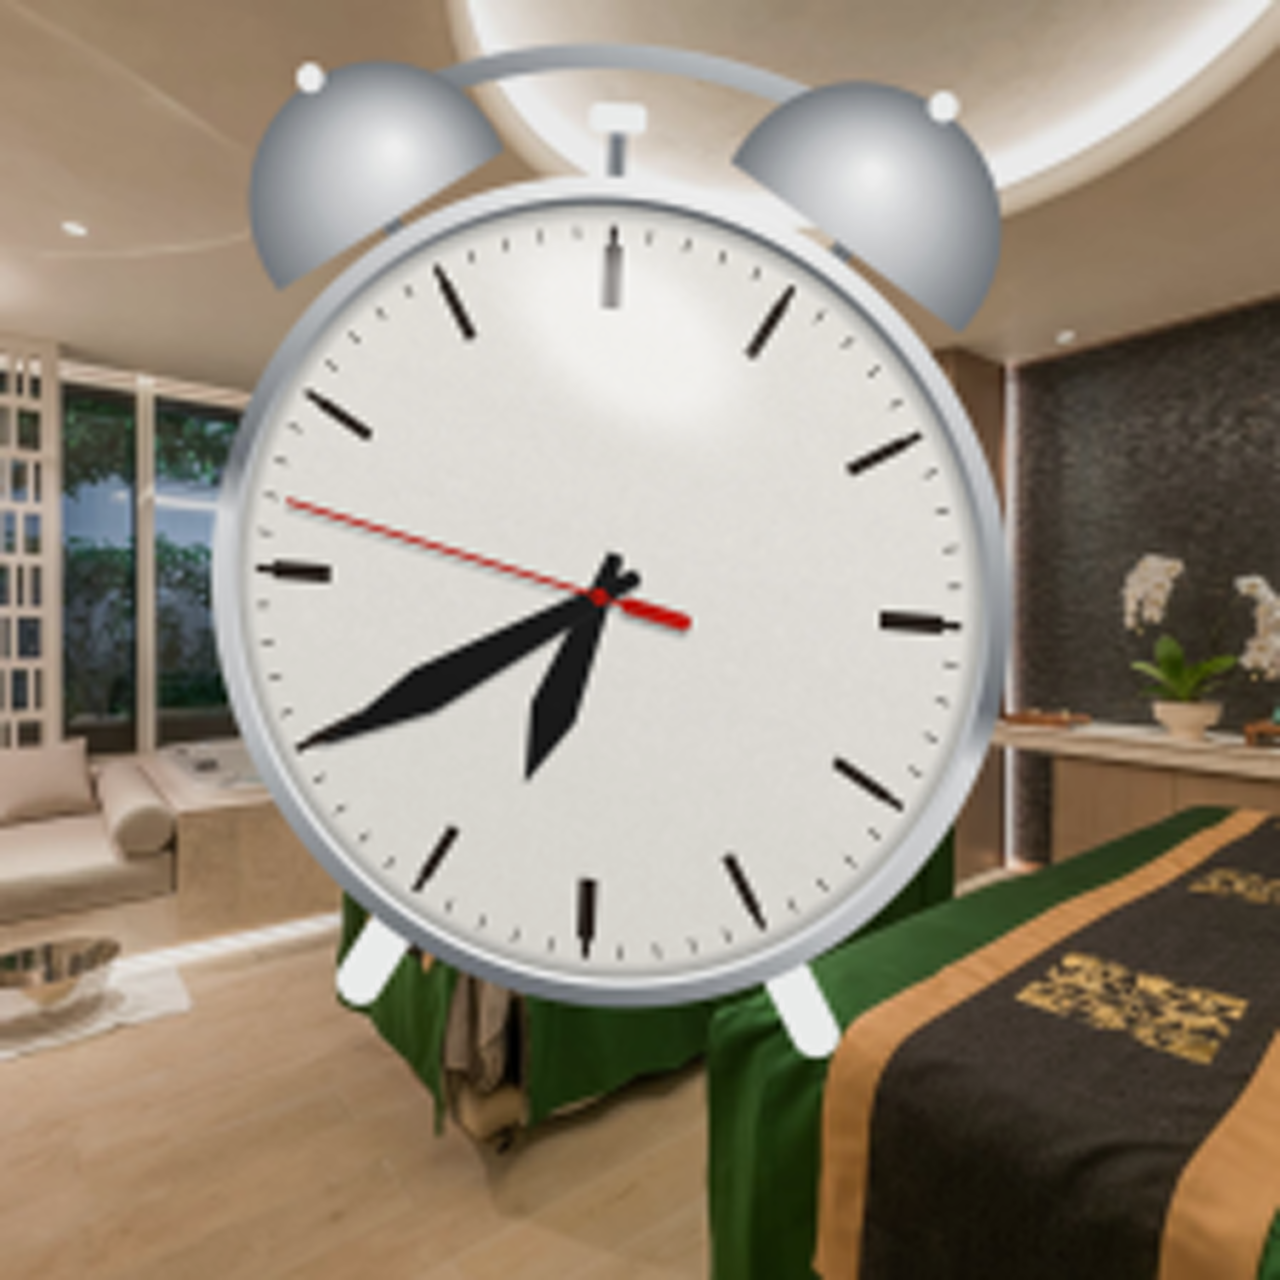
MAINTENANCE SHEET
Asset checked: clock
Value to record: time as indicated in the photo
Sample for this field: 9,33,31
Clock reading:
6,39,47
